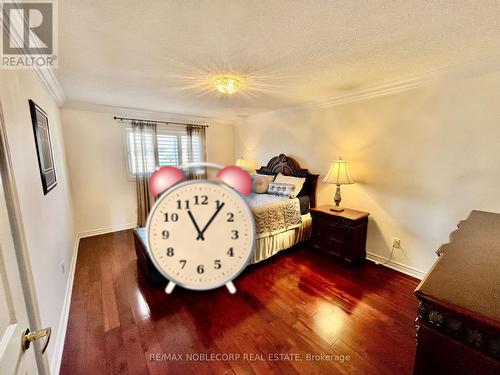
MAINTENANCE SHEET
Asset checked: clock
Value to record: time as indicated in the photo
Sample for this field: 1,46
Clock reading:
11,06
